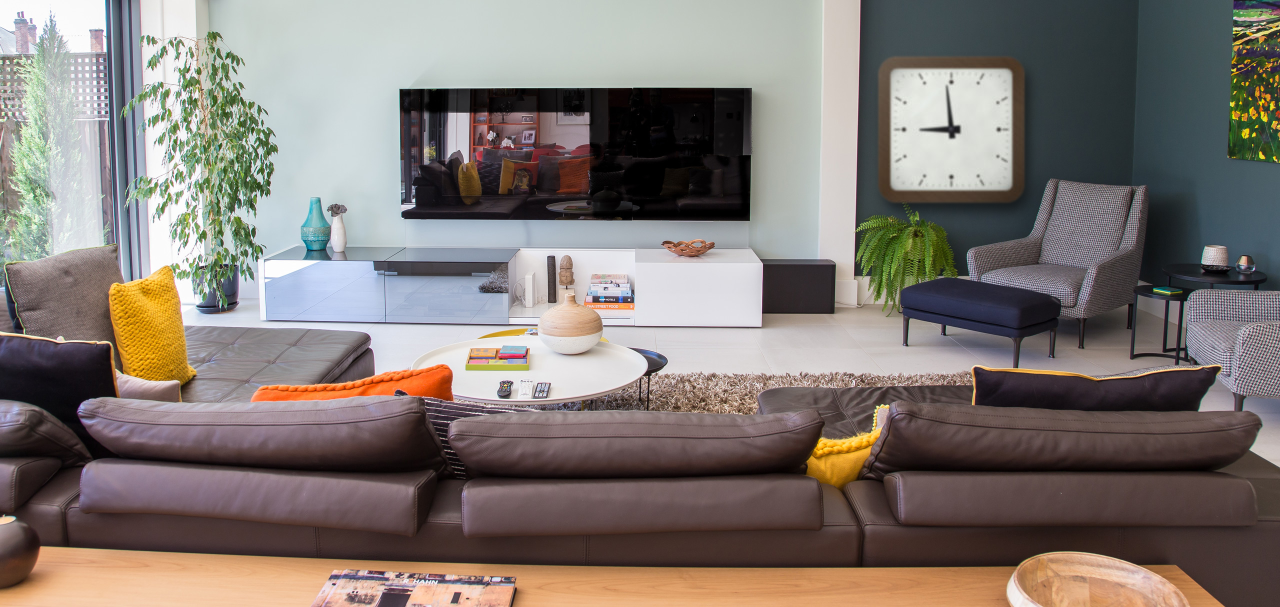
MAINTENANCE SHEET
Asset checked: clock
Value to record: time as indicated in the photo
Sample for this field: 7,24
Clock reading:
8,59
